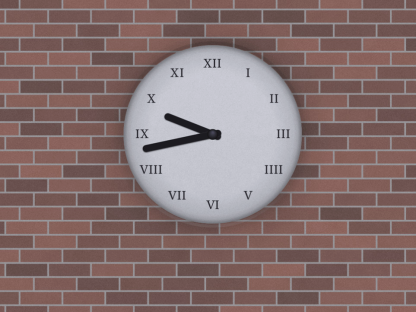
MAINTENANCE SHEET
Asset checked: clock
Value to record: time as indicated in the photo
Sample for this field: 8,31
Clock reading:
9,43
